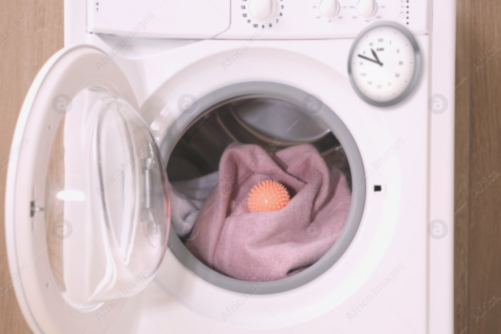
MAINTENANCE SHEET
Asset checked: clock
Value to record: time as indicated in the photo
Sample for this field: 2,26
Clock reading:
10,48
